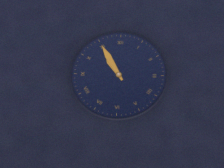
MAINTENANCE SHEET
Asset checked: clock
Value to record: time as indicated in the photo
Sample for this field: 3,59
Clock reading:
10,55
